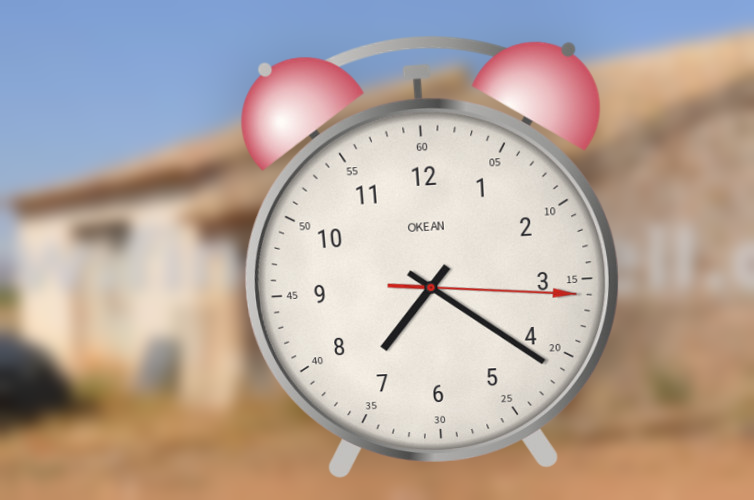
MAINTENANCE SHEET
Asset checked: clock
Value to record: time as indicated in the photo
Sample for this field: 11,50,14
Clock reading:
7,21,16
